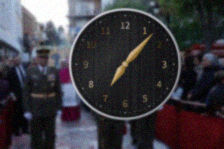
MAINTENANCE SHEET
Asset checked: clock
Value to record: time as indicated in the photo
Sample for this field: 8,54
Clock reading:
7,07
